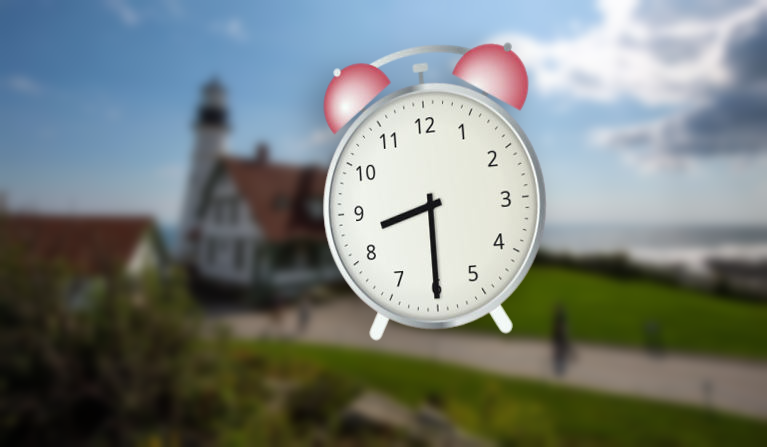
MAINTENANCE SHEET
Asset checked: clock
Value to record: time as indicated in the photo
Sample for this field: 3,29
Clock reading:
8,30
